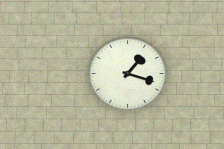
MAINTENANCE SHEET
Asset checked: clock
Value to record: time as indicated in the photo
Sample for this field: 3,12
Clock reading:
1,18
